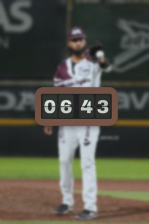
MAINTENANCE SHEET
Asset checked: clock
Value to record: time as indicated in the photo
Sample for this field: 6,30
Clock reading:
6,43
